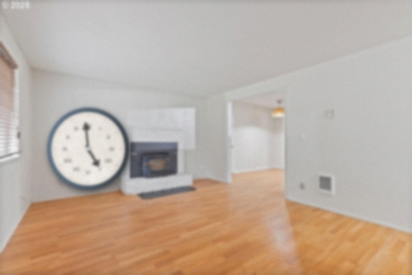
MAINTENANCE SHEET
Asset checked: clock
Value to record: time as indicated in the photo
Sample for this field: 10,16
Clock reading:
4,59
